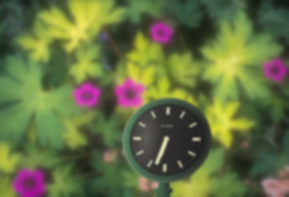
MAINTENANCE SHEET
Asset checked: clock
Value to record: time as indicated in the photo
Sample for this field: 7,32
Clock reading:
6,33
